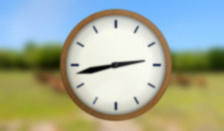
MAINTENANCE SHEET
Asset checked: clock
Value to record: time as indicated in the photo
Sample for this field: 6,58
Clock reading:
2,43
